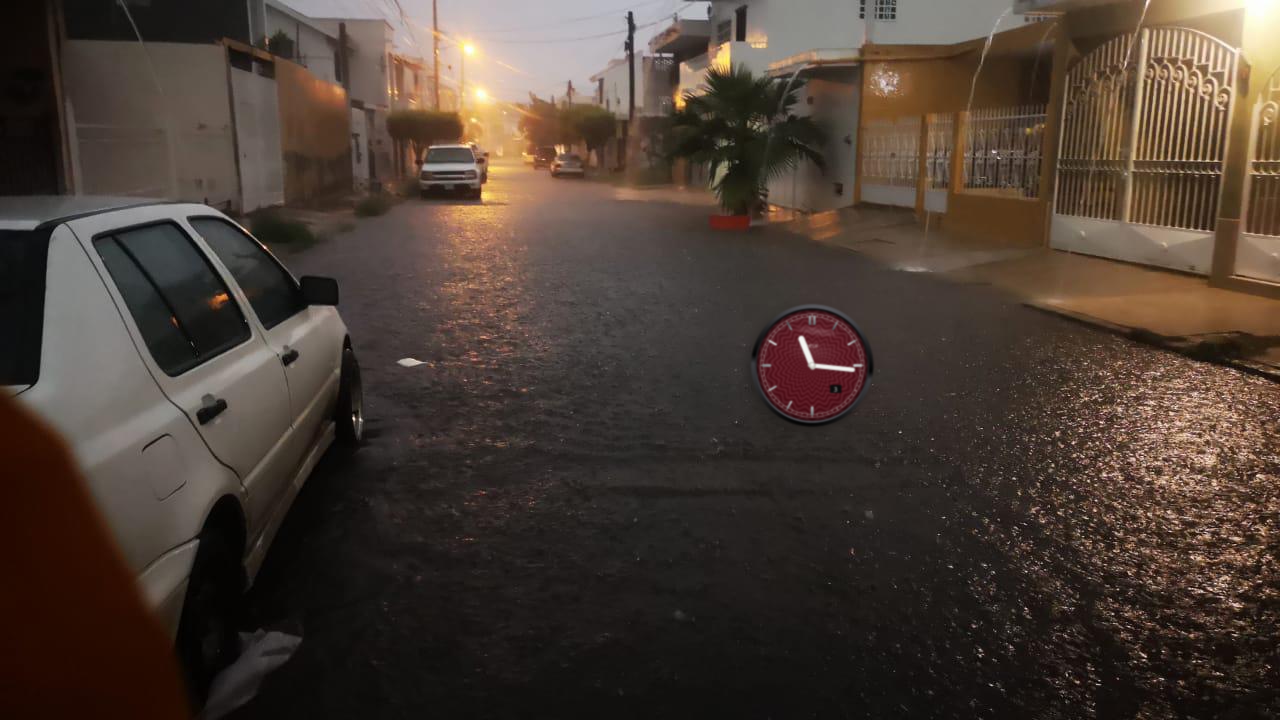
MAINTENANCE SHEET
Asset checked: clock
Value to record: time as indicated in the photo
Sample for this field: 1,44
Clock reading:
11,16
